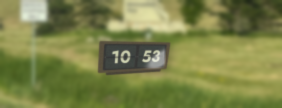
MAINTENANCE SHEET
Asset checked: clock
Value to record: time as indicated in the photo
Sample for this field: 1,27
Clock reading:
10,53
